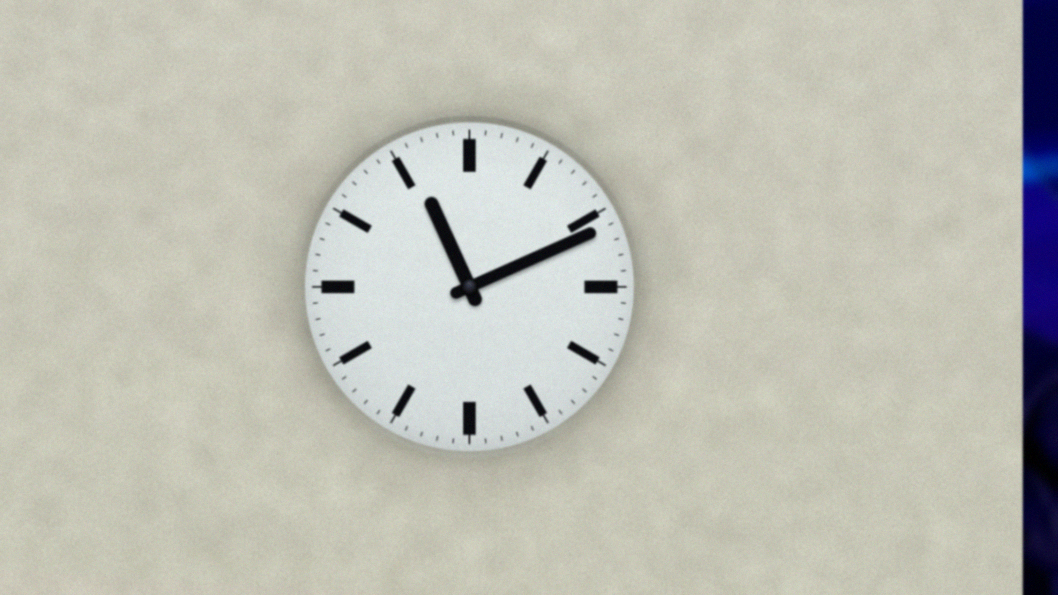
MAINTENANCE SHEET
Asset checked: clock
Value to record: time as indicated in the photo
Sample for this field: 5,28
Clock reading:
11,11
